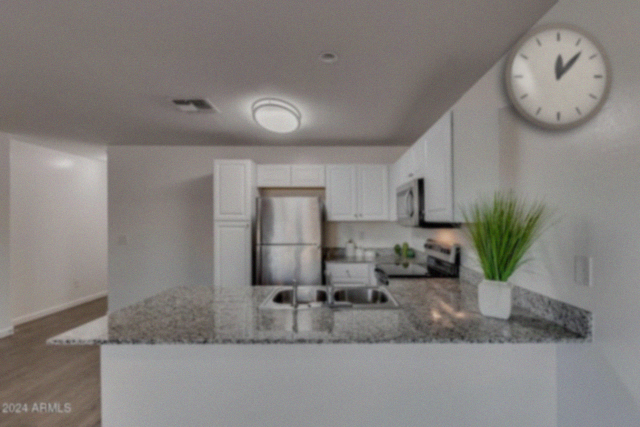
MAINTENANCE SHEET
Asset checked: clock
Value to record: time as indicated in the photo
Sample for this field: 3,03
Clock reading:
12,07
